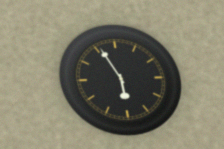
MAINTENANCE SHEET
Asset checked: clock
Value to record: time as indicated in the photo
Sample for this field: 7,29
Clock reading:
5,56
